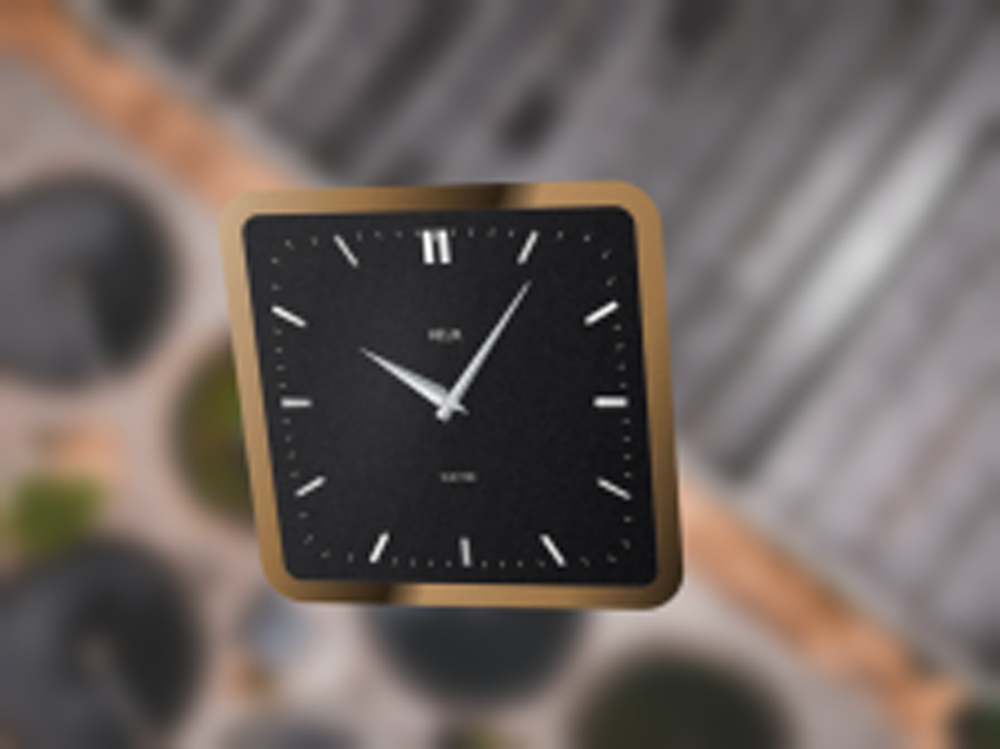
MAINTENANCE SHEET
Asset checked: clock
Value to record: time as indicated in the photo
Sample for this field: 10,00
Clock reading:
10,06
